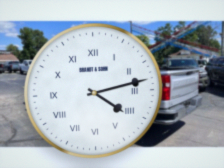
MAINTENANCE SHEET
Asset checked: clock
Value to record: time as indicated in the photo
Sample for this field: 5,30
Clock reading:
4,13
